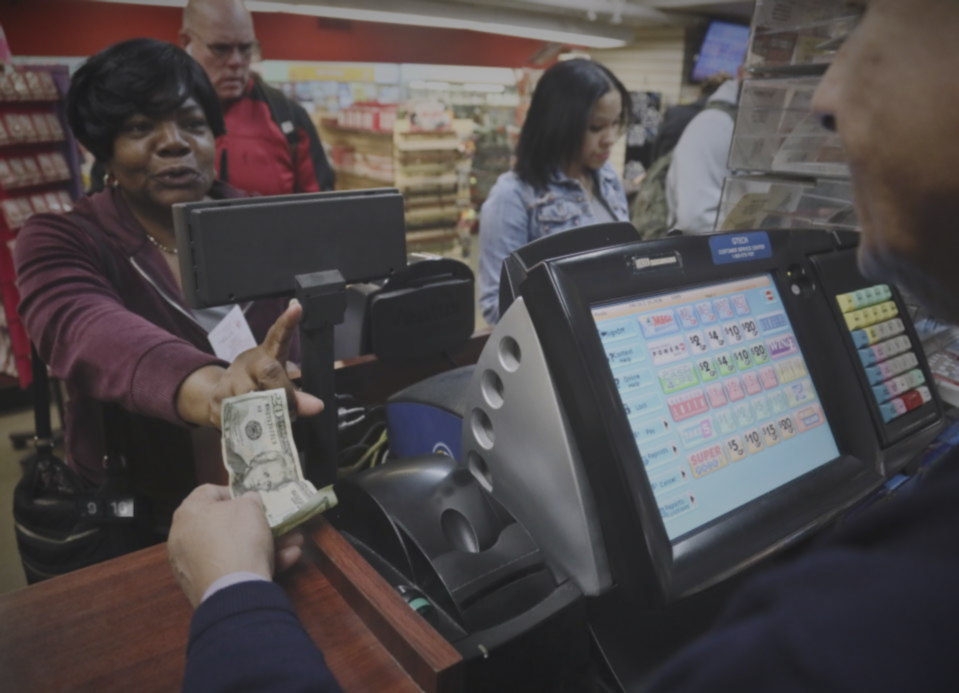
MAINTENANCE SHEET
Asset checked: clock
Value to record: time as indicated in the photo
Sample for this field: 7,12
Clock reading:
9,16
